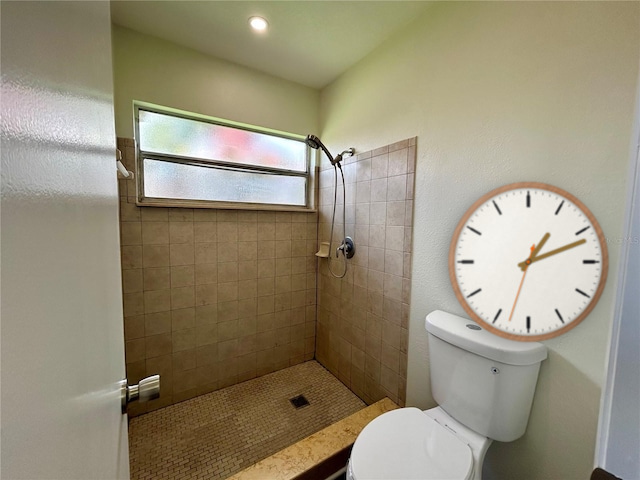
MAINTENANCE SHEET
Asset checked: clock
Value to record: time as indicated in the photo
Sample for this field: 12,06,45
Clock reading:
1,11,33
